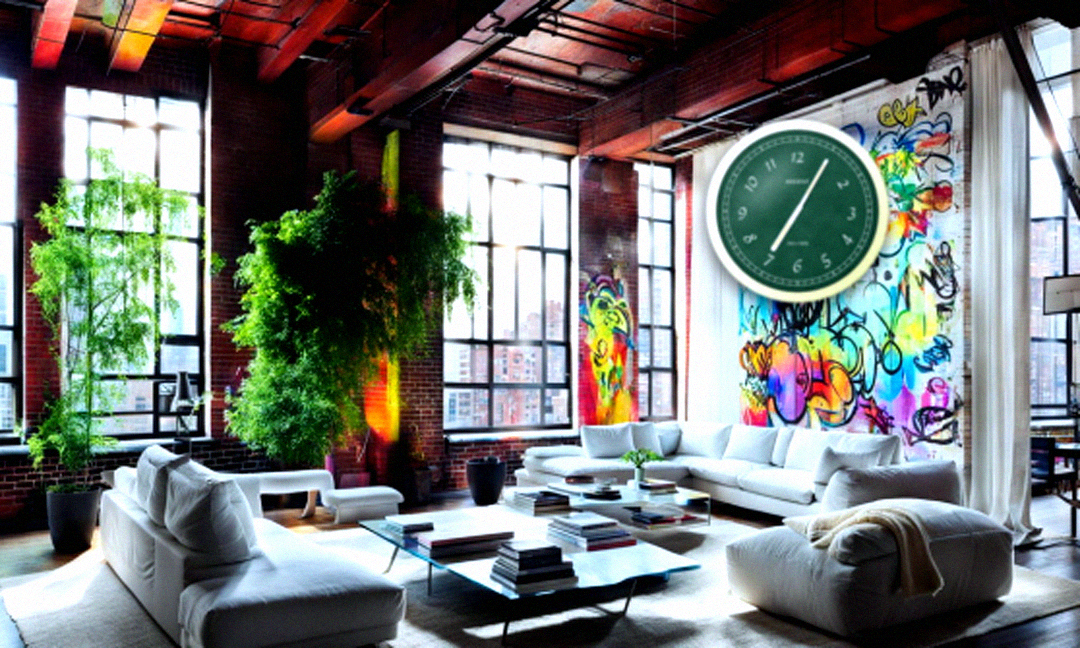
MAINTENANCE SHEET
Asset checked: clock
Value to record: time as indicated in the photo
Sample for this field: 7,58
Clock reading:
7,05
